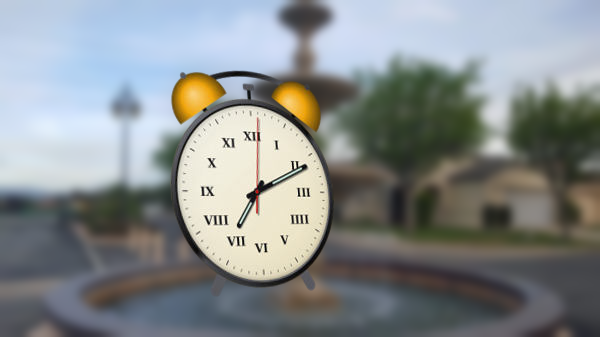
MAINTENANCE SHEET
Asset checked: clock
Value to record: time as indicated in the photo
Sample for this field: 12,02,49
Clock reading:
7,11,01
